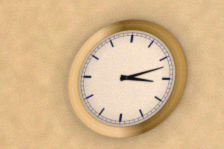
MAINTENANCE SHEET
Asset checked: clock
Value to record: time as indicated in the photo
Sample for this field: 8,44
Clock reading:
3,12
